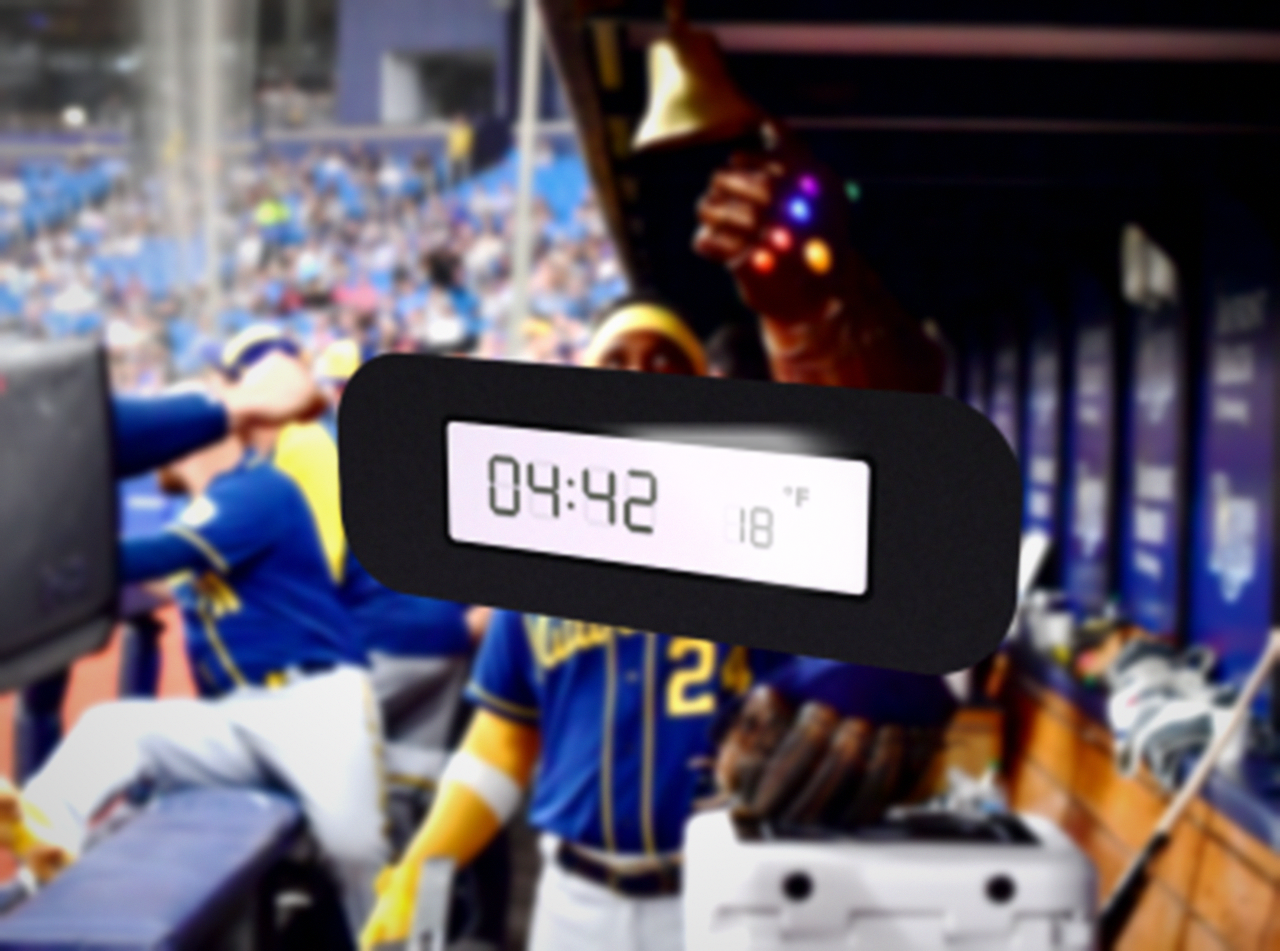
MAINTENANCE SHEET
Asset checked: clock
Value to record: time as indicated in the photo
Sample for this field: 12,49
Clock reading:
4,42
